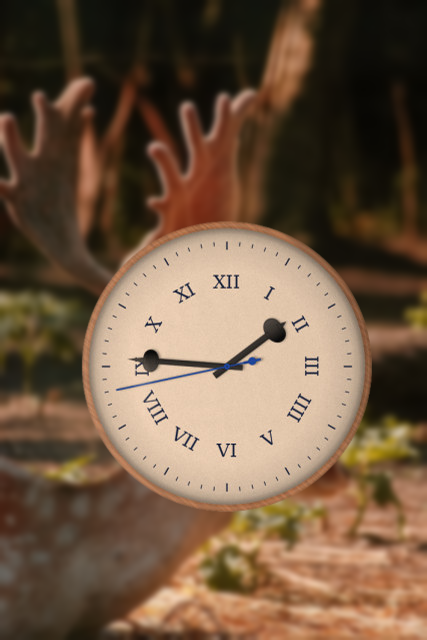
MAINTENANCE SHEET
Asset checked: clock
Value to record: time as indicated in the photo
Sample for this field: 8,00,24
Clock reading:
1,45,43
